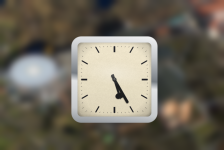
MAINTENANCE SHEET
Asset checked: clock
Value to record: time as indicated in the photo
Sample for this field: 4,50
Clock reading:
5,25
